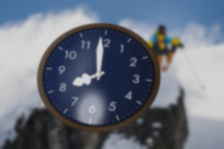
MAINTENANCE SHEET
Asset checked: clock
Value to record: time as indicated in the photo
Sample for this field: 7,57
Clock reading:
7,59
